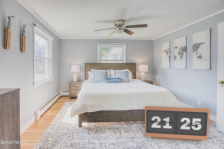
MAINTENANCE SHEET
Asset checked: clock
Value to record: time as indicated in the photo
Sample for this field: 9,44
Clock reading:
21,25
